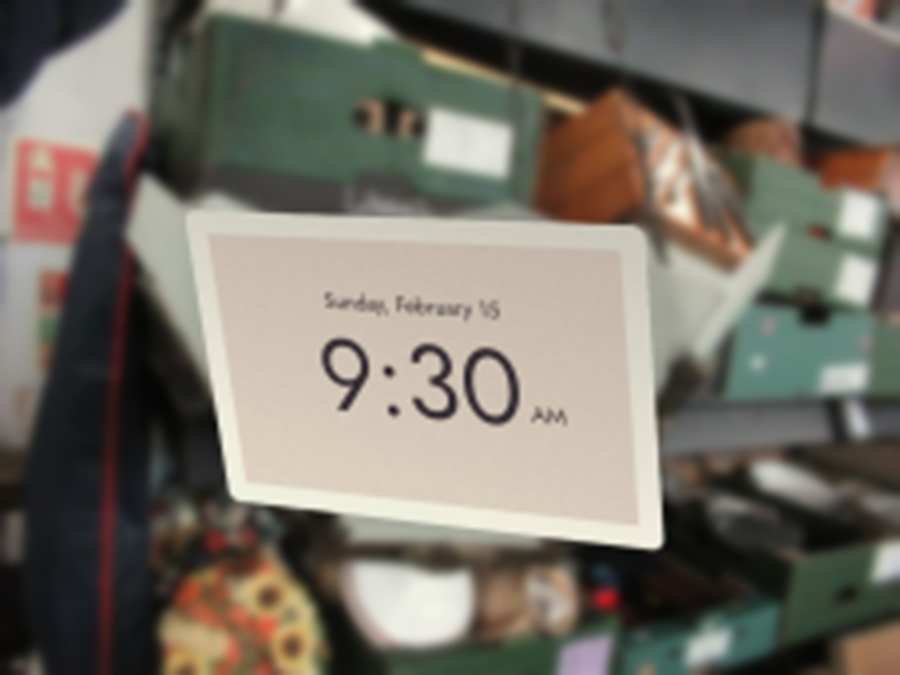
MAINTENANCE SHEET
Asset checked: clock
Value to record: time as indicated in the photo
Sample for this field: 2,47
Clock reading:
9,30
